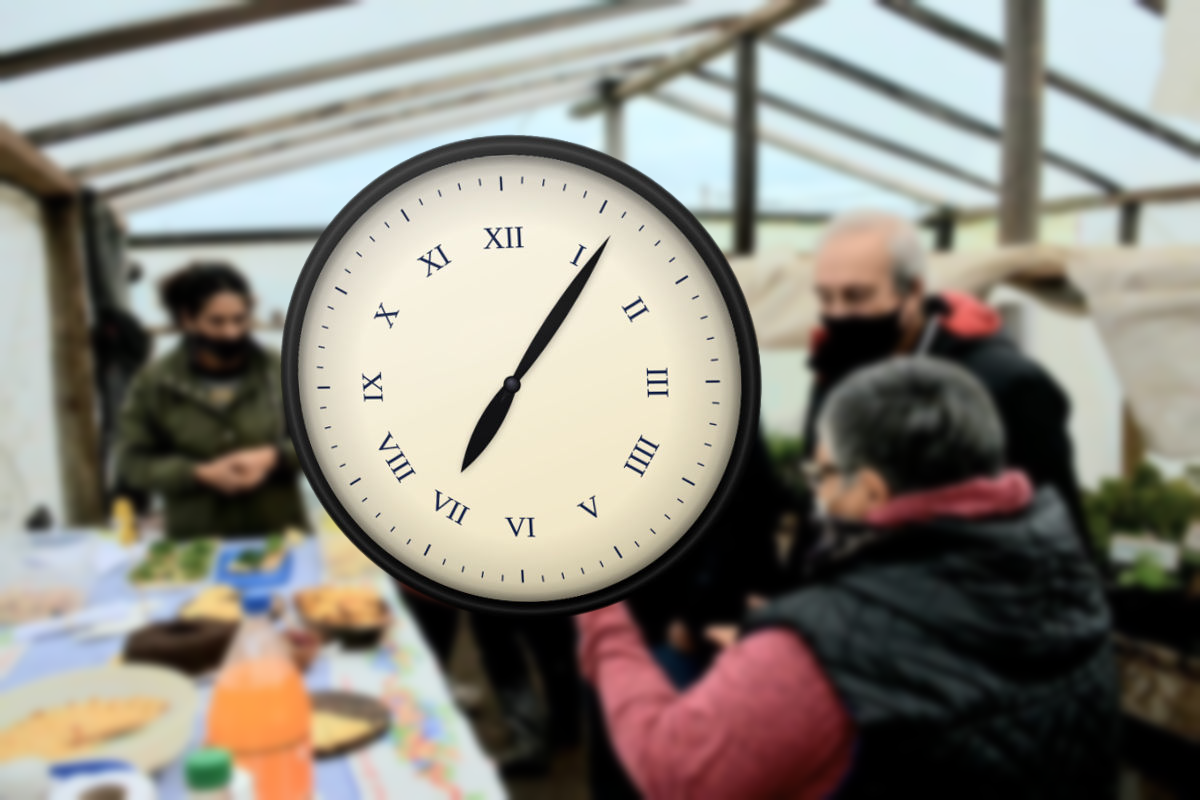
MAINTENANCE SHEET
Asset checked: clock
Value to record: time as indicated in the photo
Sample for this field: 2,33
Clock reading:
7,06
